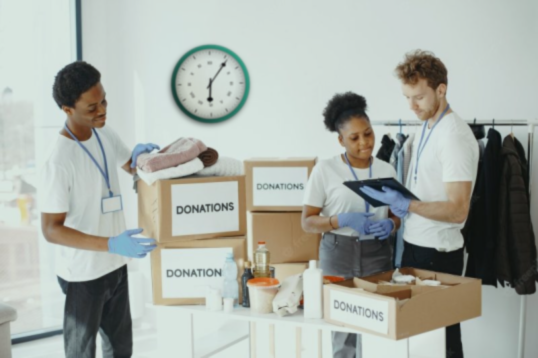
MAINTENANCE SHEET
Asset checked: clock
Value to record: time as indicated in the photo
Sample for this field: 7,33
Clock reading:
6,06
